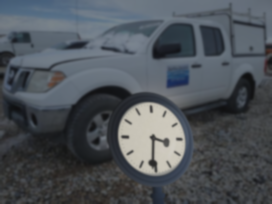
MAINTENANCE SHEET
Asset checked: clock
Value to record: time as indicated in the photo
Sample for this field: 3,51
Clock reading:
3,31
